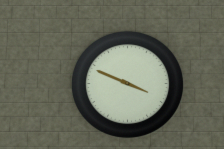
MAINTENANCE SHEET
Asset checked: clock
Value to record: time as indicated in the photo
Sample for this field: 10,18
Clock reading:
3,49
